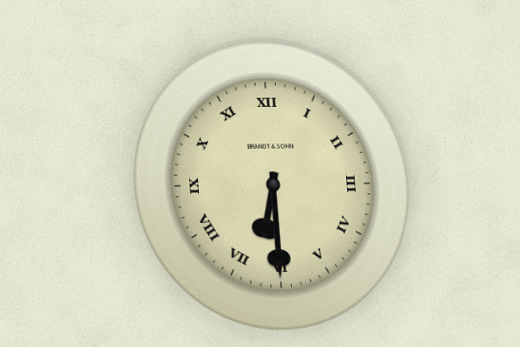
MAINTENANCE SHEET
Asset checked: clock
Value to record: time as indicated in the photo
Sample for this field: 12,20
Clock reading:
6,30
